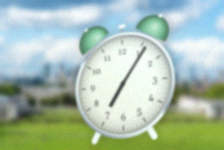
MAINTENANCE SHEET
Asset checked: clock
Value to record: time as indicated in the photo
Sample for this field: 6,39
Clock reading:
7,06
